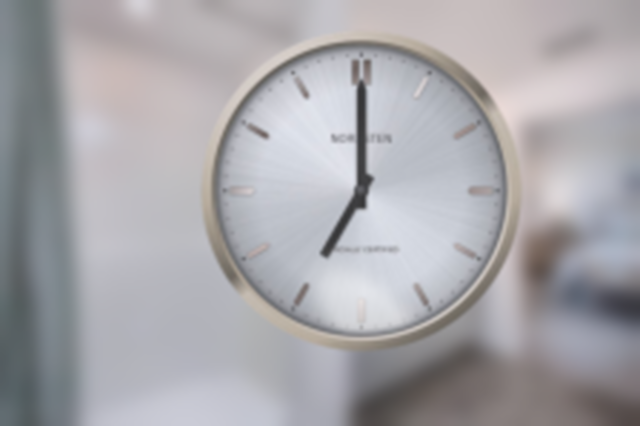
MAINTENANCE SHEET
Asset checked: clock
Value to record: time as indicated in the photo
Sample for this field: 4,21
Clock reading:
7,00
